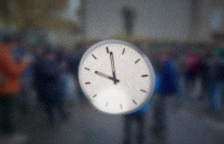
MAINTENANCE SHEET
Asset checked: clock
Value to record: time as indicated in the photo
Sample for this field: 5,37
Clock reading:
10,01
